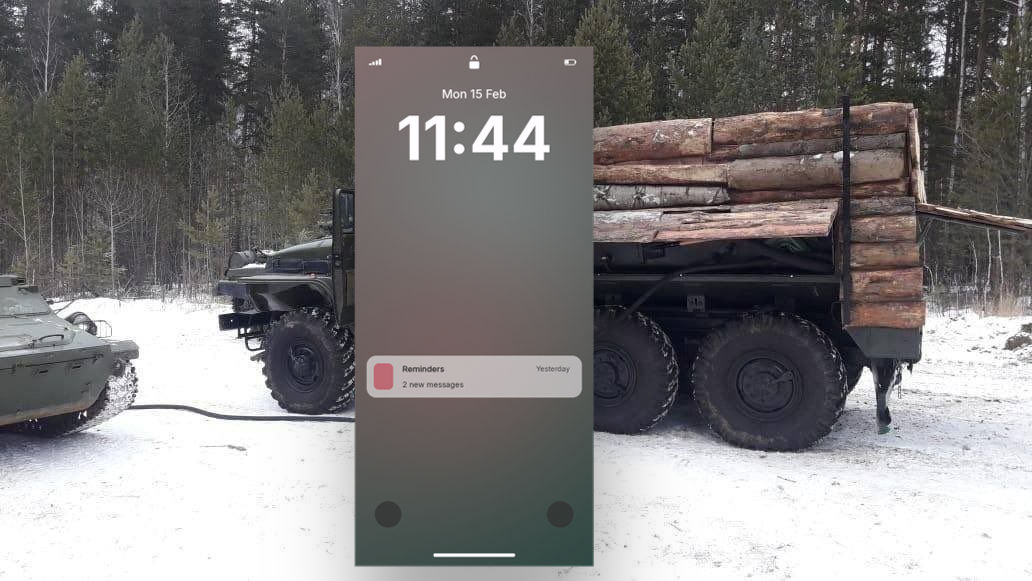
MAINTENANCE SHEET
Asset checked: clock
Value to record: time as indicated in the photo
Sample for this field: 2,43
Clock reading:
11,44
